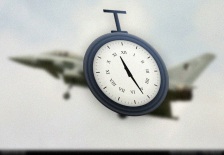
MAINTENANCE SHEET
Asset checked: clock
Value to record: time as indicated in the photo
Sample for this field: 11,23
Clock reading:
11,26
